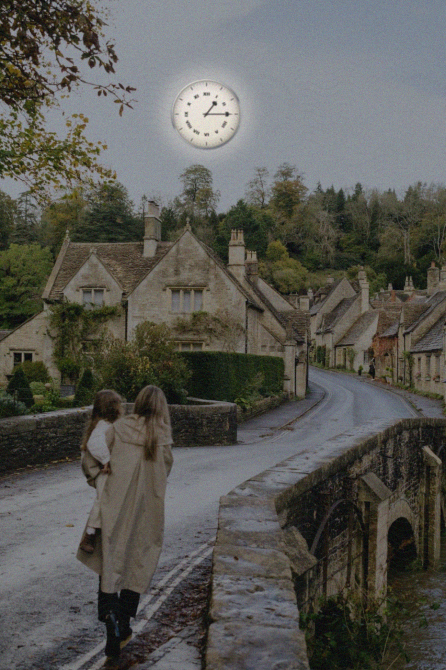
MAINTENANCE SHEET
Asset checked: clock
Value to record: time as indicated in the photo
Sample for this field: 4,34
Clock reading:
1,15
